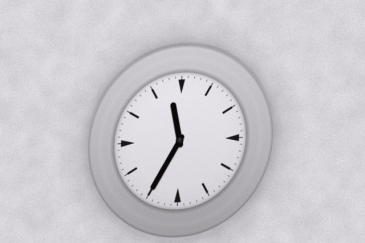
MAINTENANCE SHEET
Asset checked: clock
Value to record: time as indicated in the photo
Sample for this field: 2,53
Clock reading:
11,35
